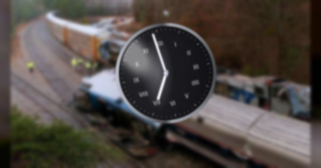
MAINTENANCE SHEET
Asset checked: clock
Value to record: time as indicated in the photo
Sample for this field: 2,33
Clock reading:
6,59
